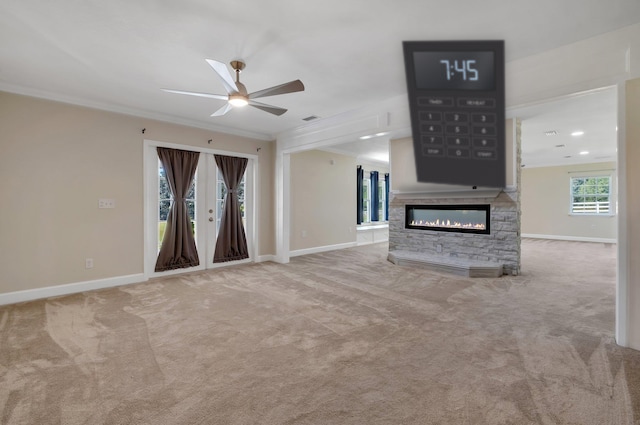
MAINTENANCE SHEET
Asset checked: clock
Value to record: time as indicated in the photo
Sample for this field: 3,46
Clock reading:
7,45
